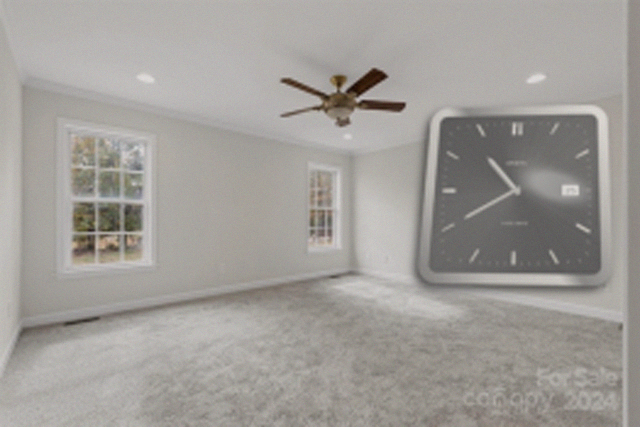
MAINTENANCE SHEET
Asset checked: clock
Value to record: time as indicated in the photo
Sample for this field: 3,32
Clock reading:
10,40
